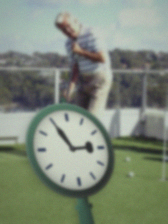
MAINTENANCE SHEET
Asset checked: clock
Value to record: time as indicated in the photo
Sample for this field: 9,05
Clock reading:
2,55
